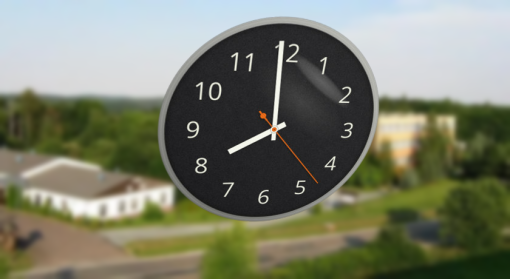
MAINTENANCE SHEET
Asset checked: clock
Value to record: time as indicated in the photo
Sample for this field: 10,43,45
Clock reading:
7,59,23
